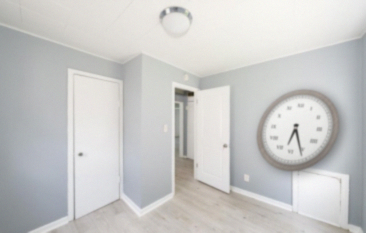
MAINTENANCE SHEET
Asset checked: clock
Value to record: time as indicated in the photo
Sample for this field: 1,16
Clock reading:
6,26
